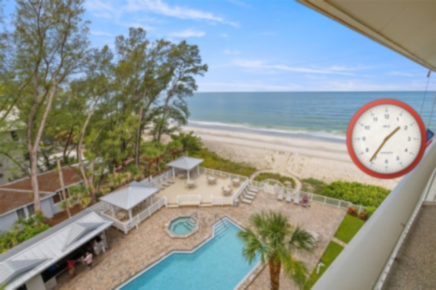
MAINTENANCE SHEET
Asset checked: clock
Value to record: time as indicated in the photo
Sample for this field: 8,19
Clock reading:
1,36
